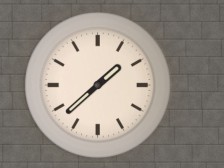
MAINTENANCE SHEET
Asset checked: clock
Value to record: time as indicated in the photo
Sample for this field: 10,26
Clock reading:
1,38
